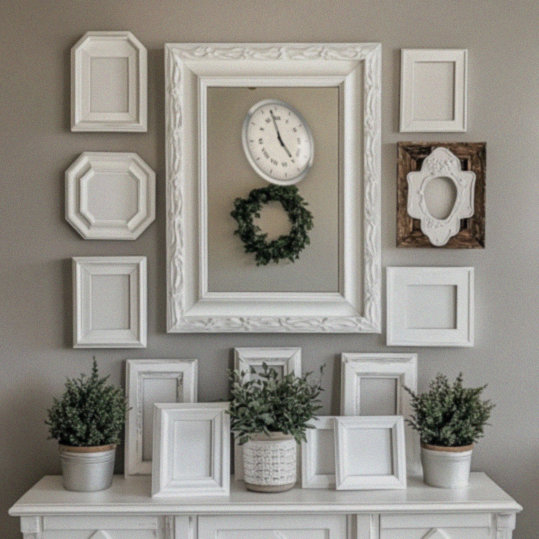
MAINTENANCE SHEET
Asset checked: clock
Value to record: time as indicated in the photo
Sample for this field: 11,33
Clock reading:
4,58
